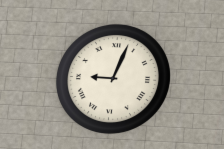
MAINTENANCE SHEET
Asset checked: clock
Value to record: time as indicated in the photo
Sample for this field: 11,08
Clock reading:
9,03
